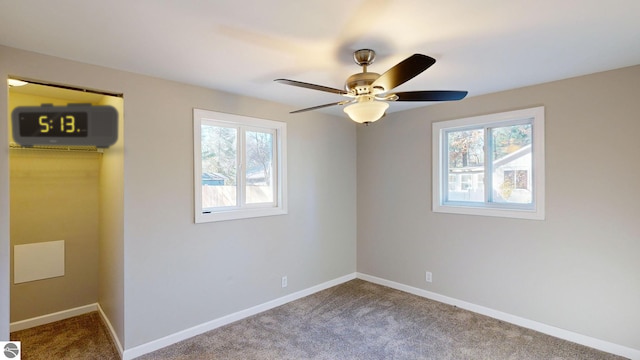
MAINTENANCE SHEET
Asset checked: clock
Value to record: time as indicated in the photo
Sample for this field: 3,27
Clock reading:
5,13
